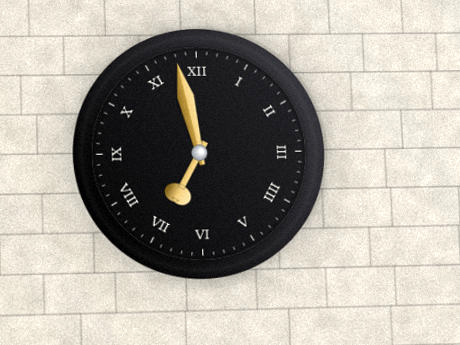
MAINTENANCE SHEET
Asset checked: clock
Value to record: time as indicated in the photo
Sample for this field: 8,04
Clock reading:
6,58
